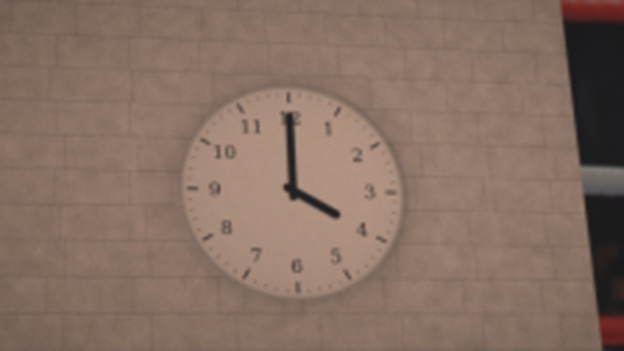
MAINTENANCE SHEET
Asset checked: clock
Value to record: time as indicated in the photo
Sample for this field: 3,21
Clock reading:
4,00
